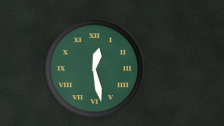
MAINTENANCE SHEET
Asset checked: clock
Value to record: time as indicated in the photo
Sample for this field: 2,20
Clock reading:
12,28
